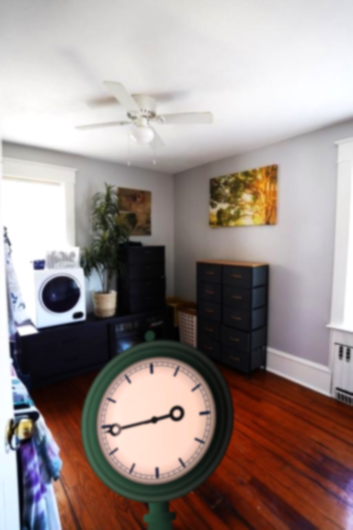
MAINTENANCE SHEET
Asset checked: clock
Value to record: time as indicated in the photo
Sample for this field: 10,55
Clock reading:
2,44
